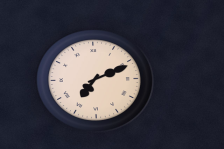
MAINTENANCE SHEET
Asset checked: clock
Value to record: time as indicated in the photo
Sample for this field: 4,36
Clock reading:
7,11
